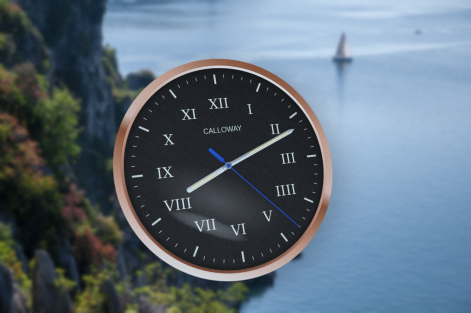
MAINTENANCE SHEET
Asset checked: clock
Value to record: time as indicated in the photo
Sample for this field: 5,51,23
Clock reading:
8,11,23
